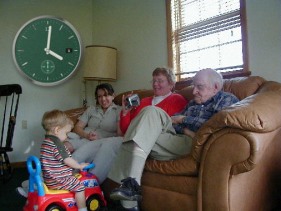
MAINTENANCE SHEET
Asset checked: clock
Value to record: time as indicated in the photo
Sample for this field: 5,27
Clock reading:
4,01
